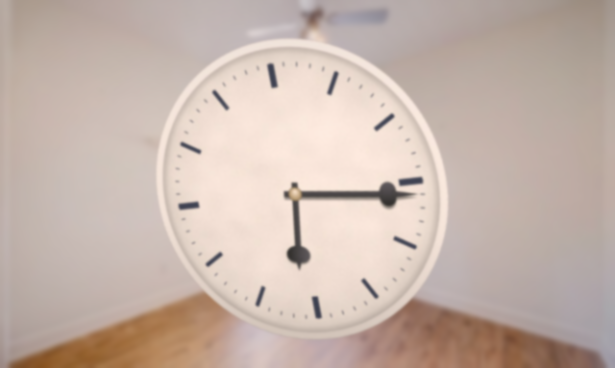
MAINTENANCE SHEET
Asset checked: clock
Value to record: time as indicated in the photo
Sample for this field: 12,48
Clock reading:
6,16
